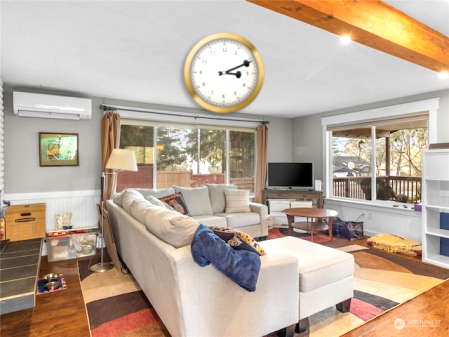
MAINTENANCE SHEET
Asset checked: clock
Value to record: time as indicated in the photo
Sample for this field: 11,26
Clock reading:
3,11
